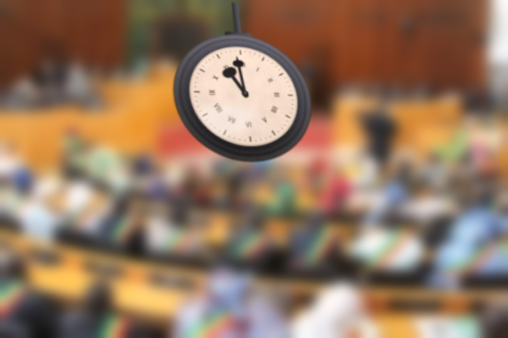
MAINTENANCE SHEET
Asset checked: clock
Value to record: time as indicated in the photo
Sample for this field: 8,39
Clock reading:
10,59
